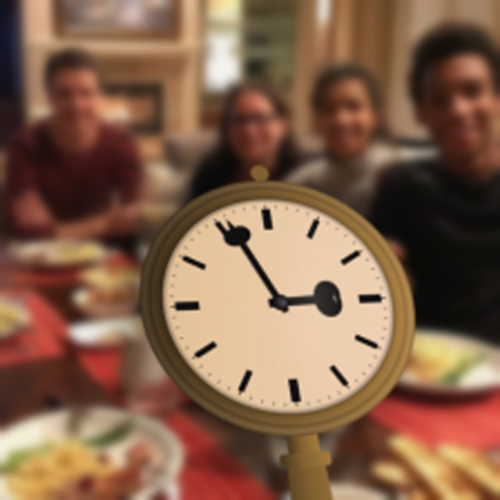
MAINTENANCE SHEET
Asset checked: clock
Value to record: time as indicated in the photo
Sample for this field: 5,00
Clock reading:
2,56
